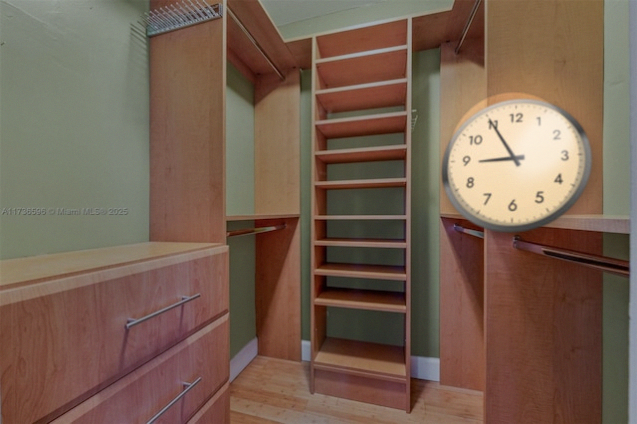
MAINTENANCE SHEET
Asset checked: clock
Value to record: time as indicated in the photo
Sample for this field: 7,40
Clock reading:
8,55
